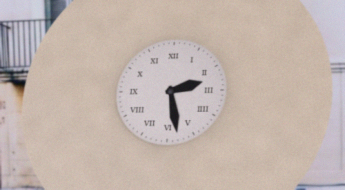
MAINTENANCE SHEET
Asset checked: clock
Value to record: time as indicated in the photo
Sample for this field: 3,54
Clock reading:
2,28
